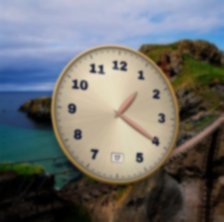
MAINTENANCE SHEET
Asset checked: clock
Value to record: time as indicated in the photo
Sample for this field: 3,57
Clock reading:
1,20
